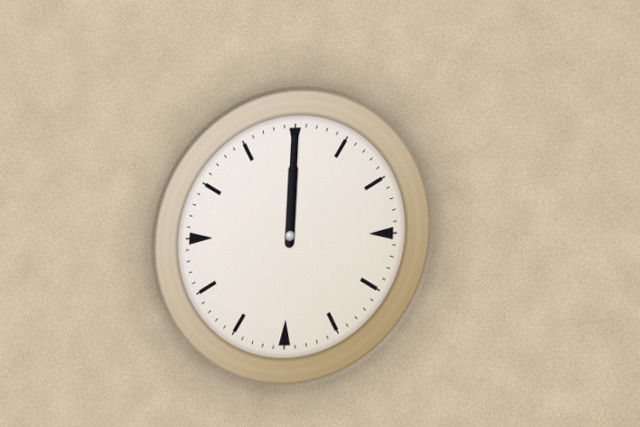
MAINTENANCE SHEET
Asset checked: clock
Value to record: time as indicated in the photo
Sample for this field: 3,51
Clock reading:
12,00
